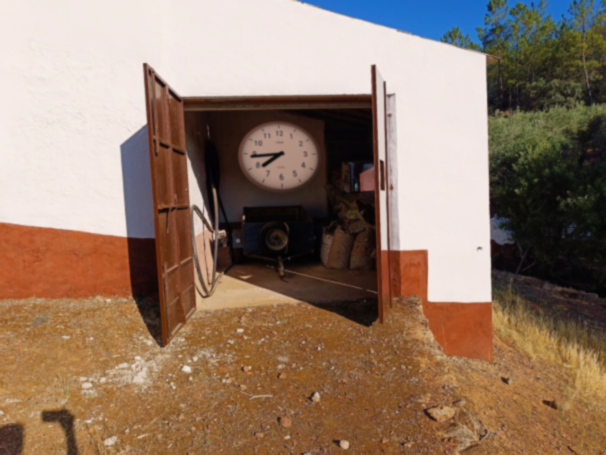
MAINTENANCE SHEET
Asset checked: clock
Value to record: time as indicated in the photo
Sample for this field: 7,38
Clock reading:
7,44
